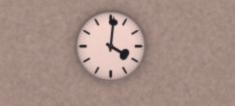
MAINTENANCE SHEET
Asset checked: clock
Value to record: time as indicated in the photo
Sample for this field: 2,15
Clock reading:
4,01
